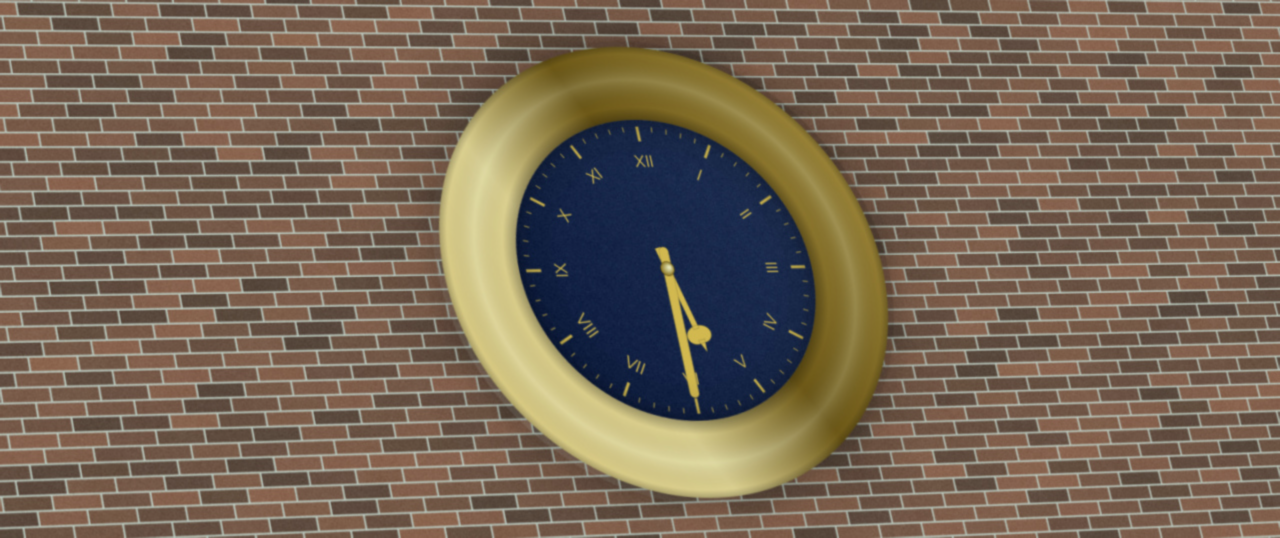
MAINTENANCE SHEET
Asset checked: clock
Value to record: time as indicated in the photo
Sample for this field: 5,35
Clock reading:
5,30
